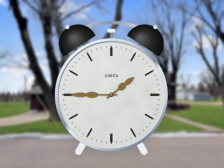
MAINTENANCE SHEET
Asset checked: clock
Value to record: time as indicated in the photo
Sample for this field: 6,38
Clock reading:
1,45
